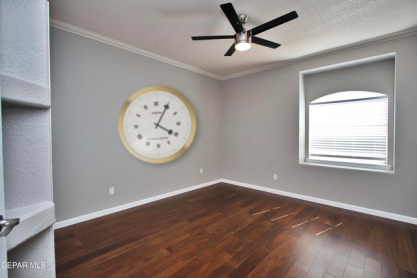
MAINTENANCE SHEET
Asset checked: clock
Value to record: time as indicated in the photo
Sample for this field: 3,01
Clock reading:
4,05
